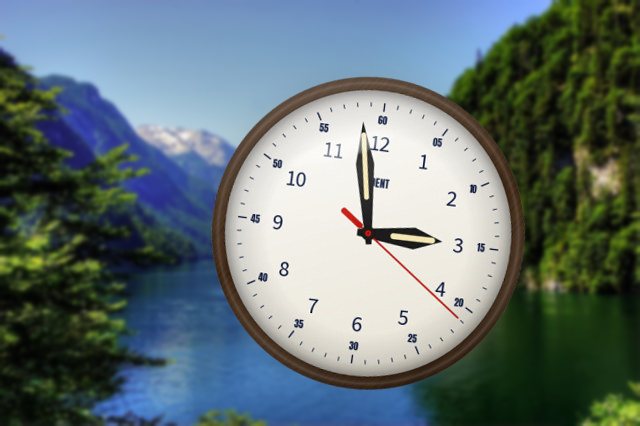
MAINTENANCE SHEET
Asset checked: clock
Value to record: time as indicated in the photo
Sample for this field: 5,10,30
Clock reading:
2,58,21
